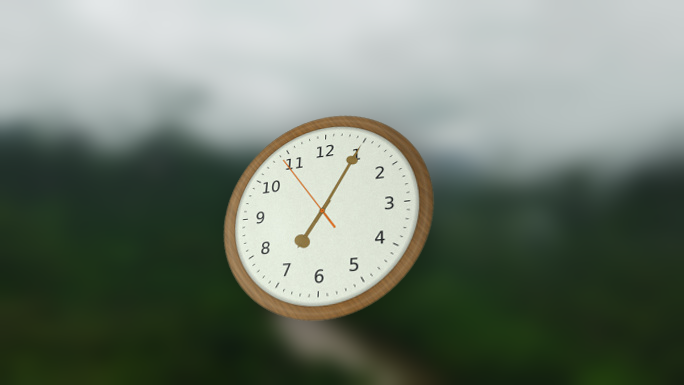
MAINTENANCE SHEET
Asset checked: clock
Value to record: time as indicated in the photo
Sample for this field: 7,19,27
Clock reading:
7,04,54
